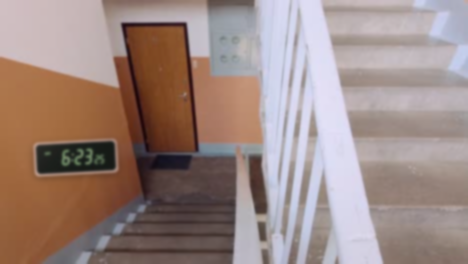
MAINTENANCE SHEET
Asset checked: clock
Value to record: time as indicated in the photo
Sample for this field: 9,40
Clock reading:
6,23
